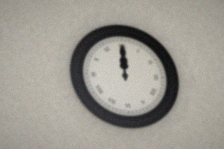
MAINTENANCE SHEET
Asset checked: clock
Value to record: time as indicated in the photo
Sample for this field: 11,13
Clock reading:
12,00
